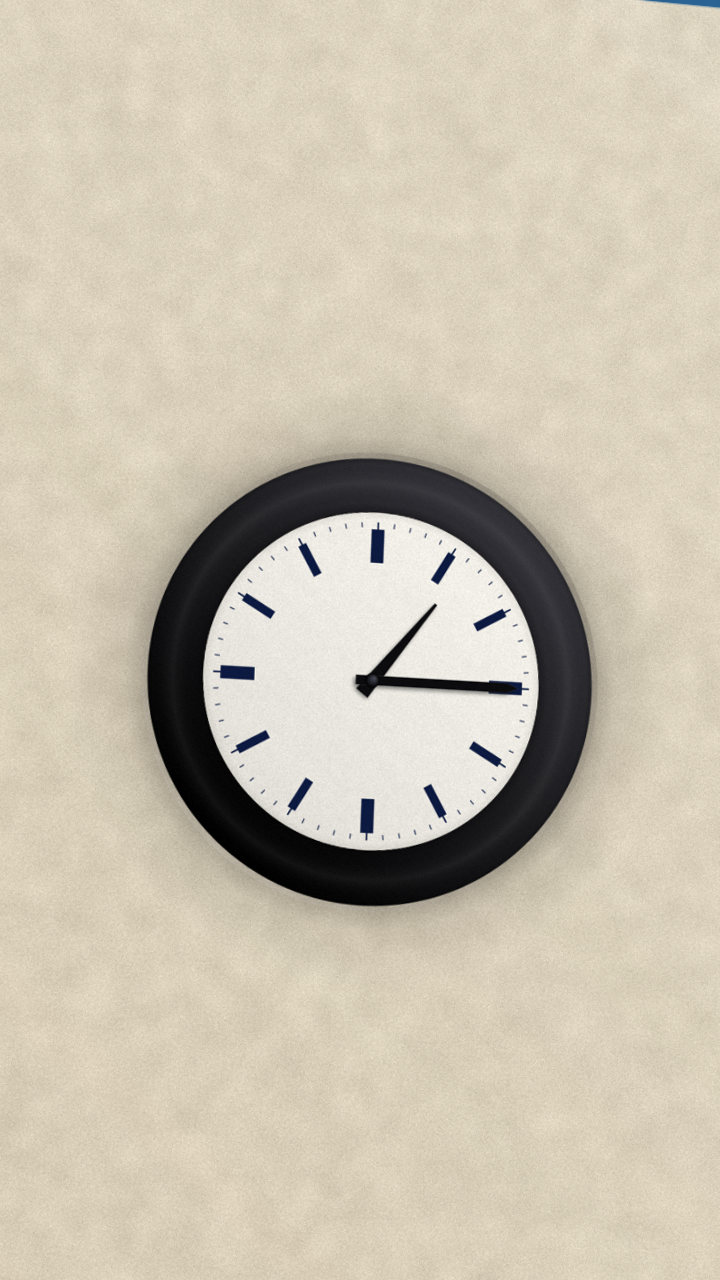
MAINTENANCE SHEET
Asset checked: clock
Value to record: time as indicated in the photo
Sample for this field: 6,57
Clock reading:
1,15
